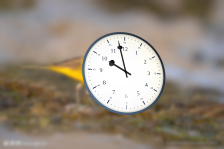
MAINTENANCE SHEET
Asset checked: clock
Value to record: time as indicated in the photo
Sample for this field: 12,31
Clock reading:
9,58
